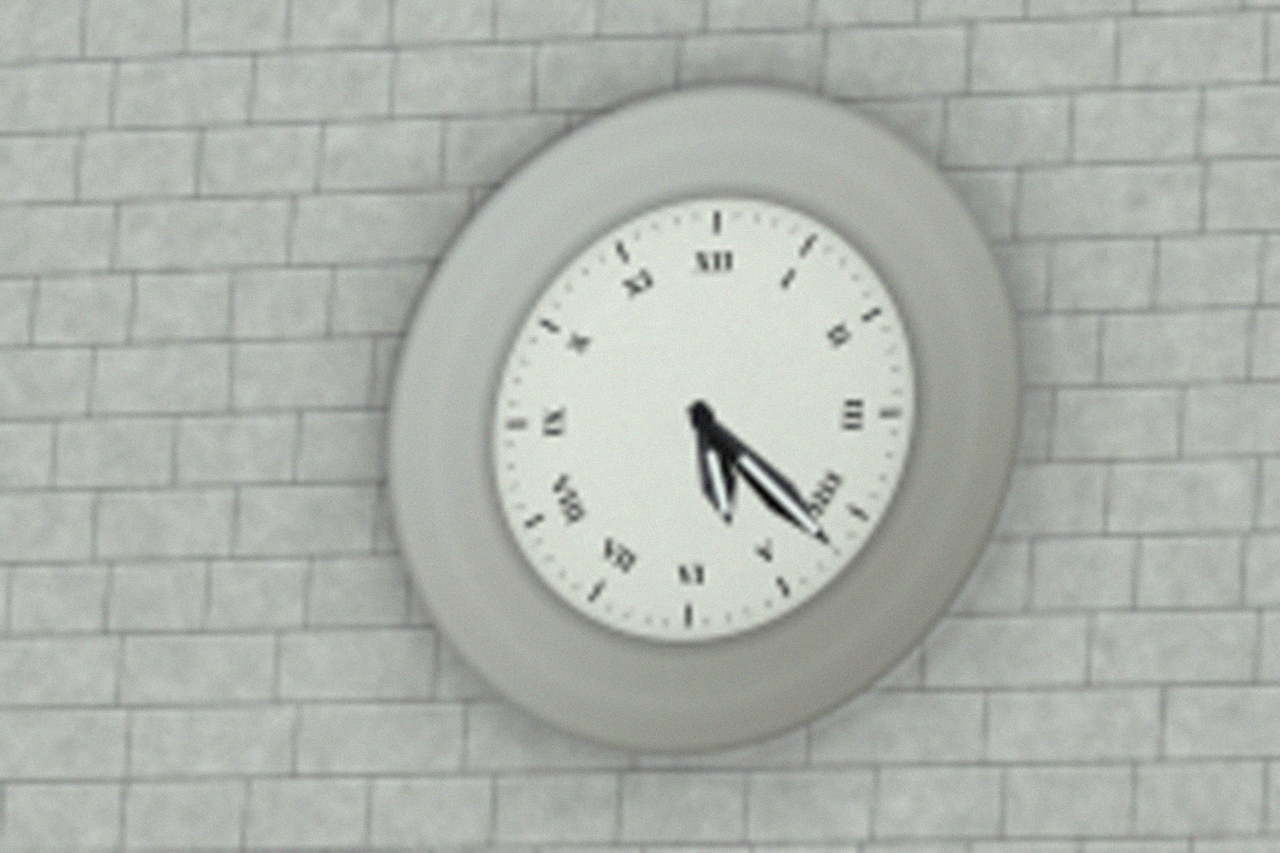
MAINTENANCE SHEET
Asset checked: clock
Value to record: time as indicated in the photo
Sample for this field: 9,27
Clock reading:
5,22
